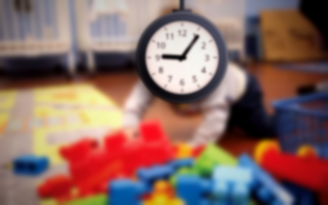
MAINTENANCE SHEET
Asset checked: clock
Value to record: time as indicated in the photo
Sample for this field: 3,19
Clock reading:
9,06
